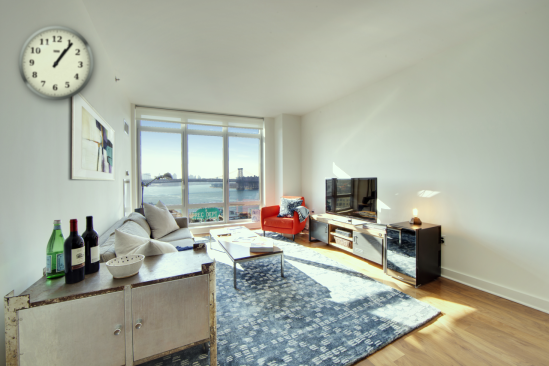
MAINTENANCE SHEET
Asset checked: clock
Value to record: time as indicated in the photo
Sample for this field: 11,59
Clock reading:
1,06
